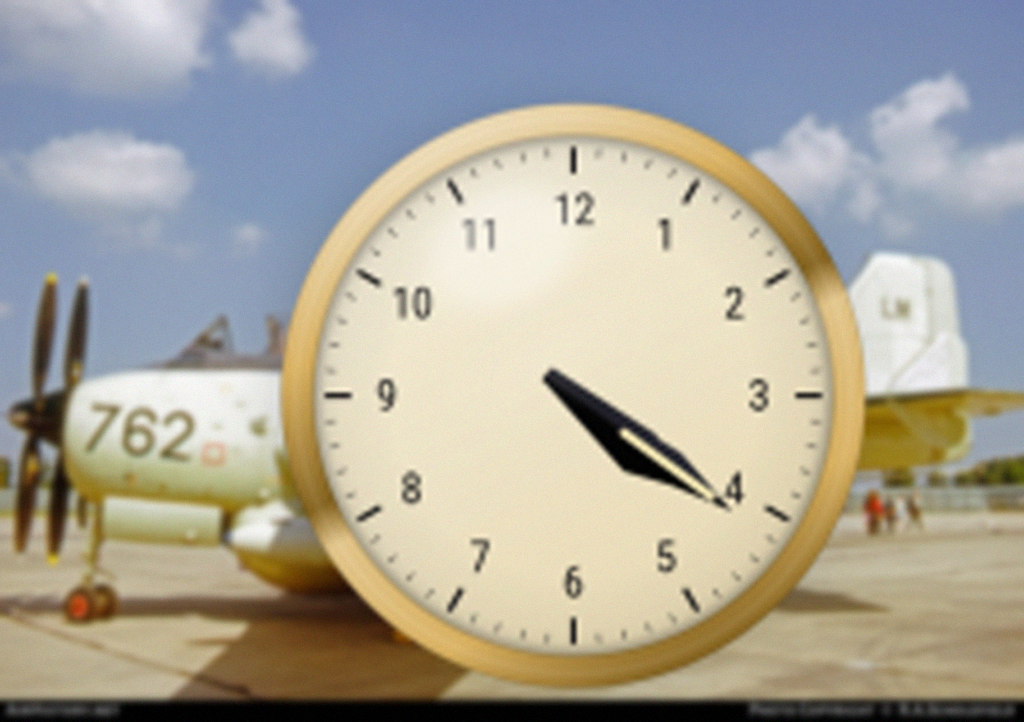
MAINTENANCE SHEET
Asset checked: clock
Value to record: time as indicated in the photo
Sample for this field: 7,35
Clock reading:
4,21
